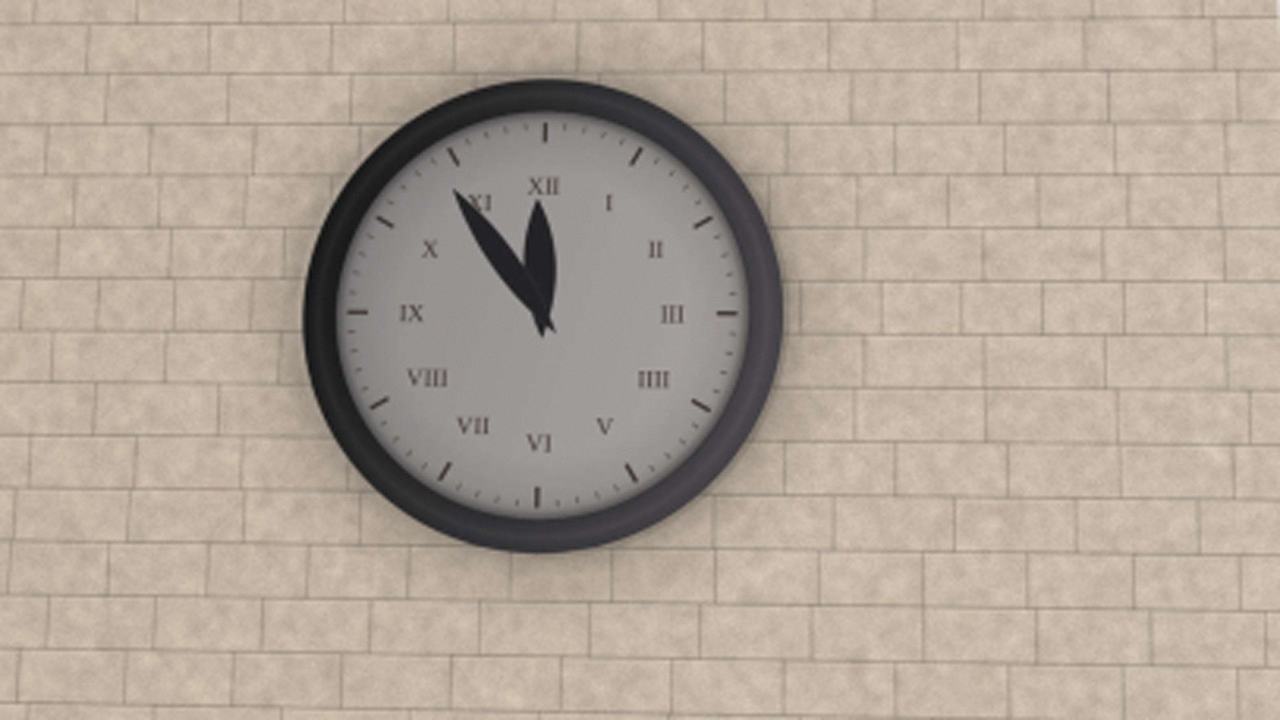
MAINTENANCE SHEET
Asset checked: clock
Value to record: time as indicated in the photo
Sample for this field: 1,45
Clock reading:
11,54
